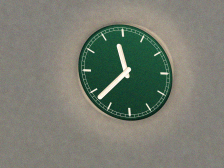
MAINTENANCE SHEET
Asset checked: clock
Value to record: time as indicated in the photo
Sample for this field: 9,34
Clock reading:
11,38
